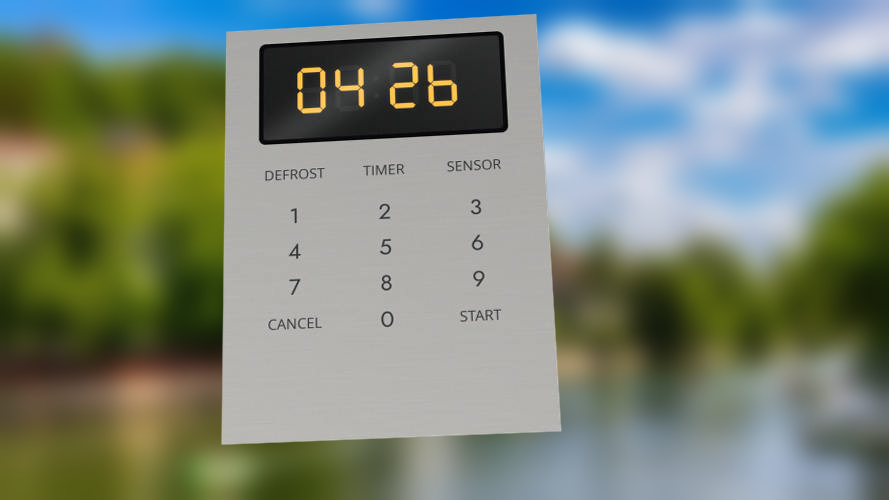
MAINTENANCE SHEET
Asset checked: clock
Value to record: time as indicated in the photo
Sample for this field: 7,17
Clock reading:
4,26
